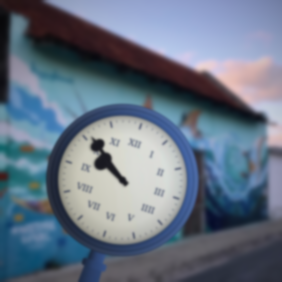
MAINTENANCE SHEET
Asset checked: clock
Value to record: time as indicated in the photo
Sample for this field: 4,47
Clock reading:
9,51
